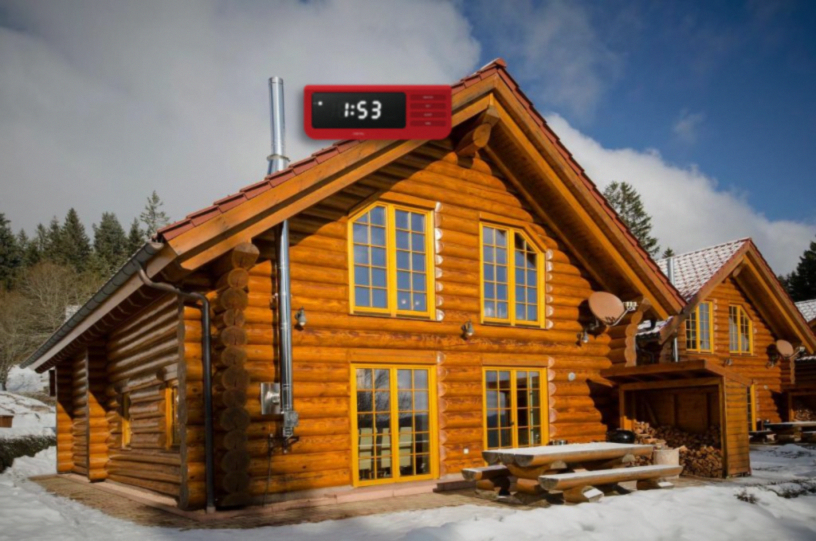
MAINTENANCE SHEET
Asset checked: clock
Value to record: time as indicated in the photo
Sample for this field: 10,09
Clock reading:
1,53
